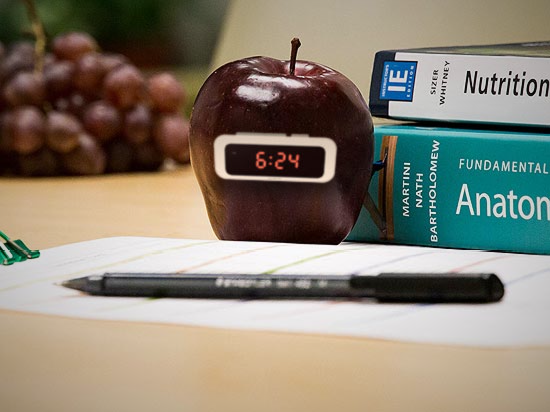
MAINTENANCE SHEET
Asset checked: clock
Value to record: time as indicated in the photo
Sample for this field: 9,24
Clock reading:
6,24
